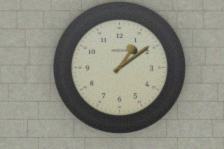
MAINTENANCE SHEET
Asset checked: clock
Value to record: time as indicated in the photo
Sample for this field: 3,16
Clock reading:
1,09
